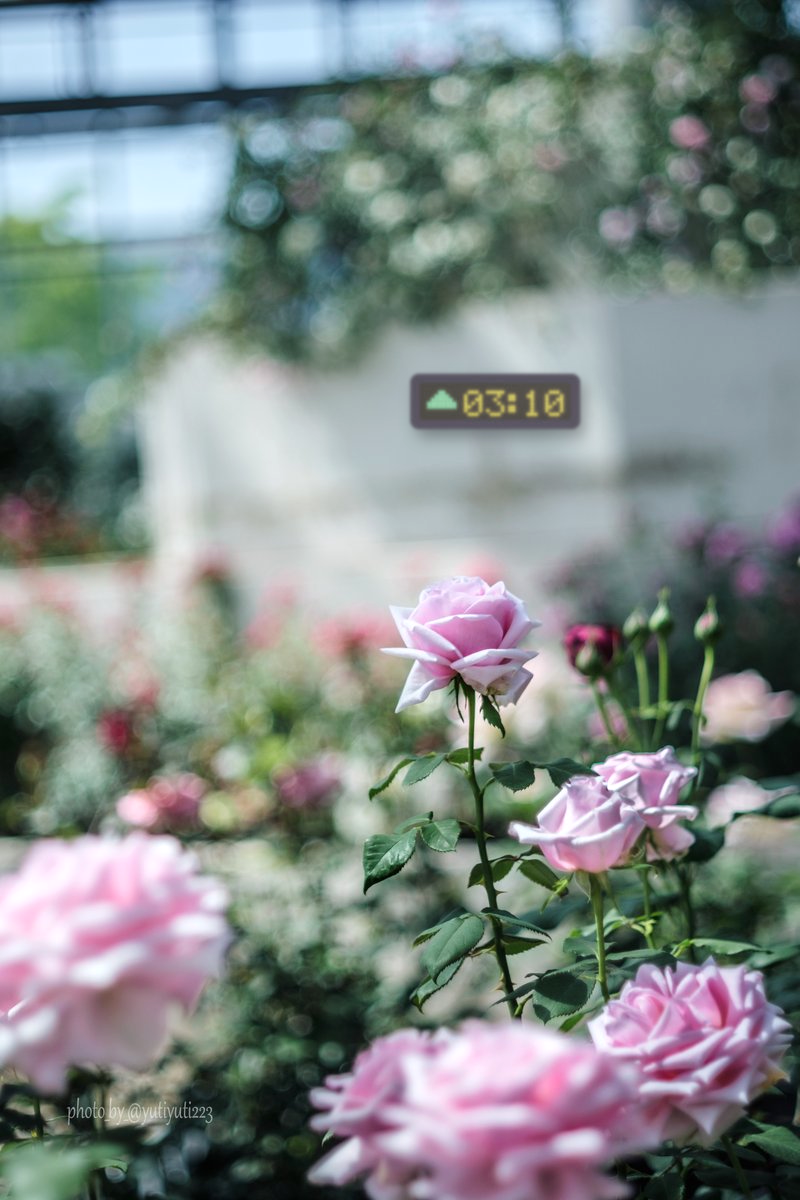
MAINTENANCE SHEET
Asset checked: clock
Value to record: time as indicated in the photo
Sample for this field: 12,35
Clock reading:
3,10
